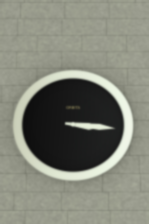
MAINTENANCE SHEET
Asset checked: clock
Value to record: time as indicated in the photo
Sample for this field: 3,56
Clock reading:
3,16
